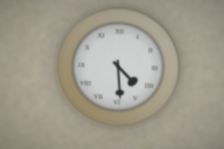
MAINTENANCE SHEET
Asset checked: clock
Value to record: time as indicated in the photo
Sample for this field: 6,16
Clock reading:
4,29
